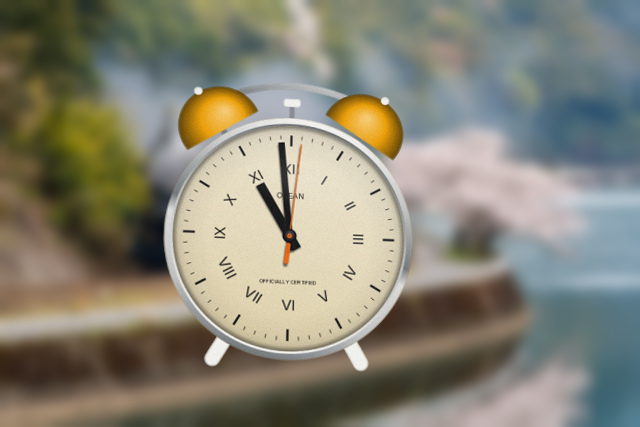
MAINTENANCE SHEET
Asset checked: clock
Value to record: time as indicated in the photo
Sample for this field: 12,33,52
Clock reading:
10,59,01
